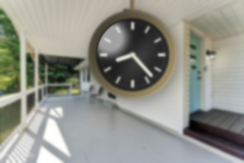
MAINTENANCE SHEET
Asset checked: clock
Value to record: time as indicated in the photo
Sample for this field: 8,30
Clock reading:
8,23
